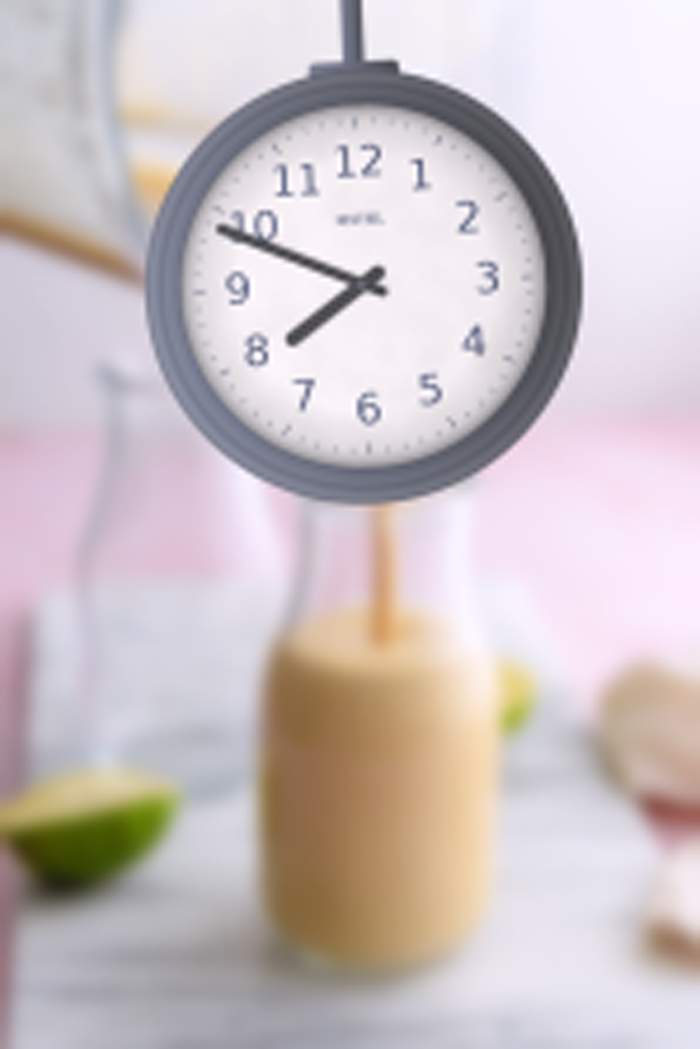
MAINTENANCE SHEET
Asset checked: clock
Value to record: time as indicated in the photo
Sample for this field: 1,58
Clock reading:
7,49
